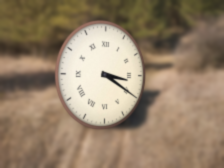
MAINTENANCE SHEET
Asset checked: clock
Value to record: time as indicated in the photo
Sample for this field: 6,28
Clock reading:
3,20
